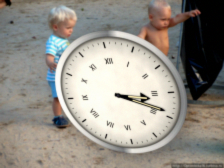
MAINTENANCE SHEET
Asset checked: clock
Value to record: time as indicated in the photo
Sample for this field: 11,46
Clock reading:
3,19
